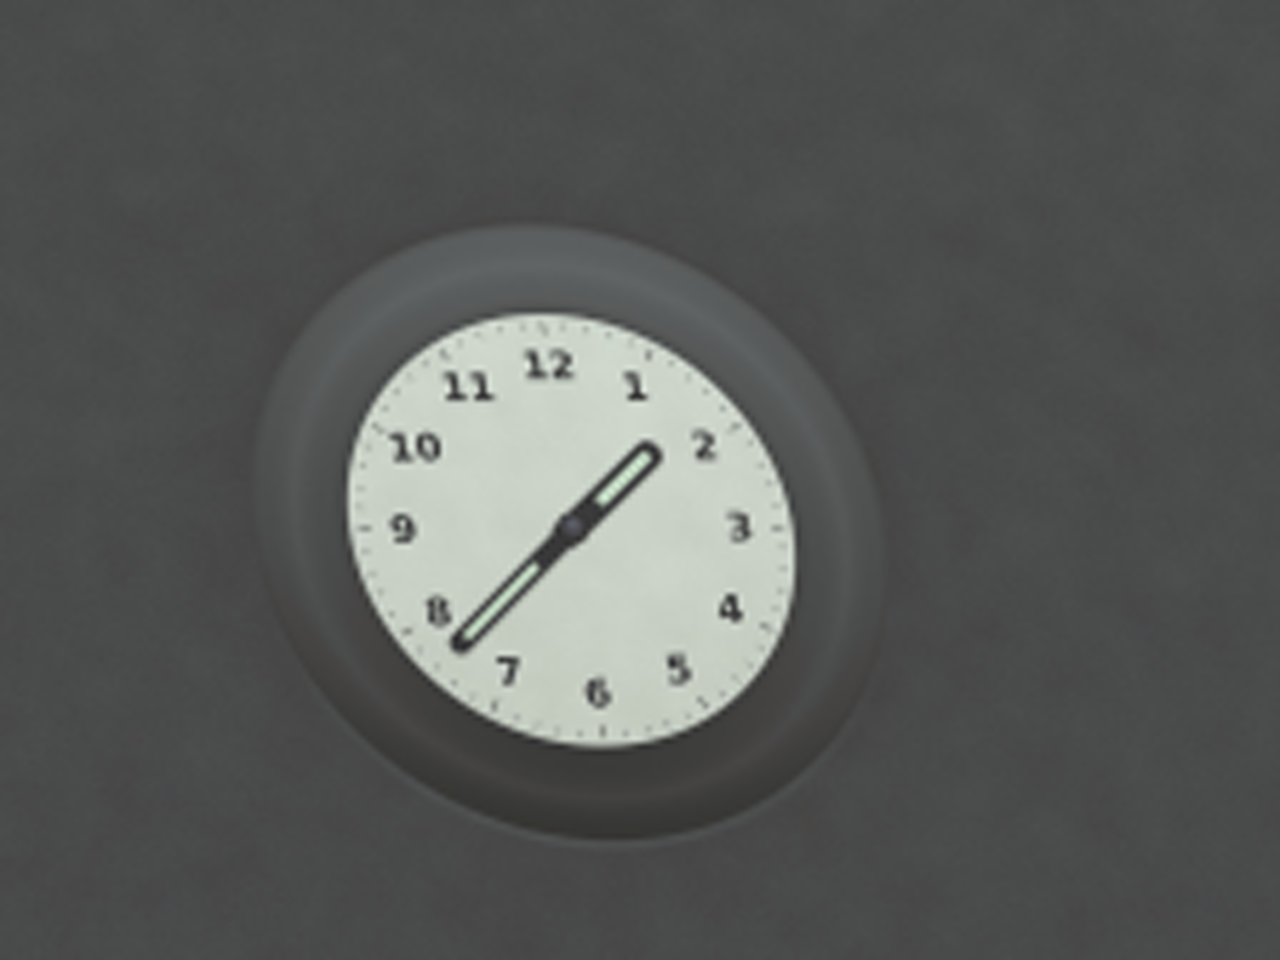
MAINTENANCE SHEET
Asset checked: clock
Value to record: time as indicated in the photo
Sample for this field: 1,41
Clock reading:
1,38
